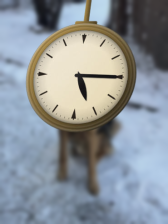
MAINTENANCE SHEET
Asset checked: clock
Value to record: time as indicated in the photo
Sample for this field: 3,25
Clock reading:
5,15
